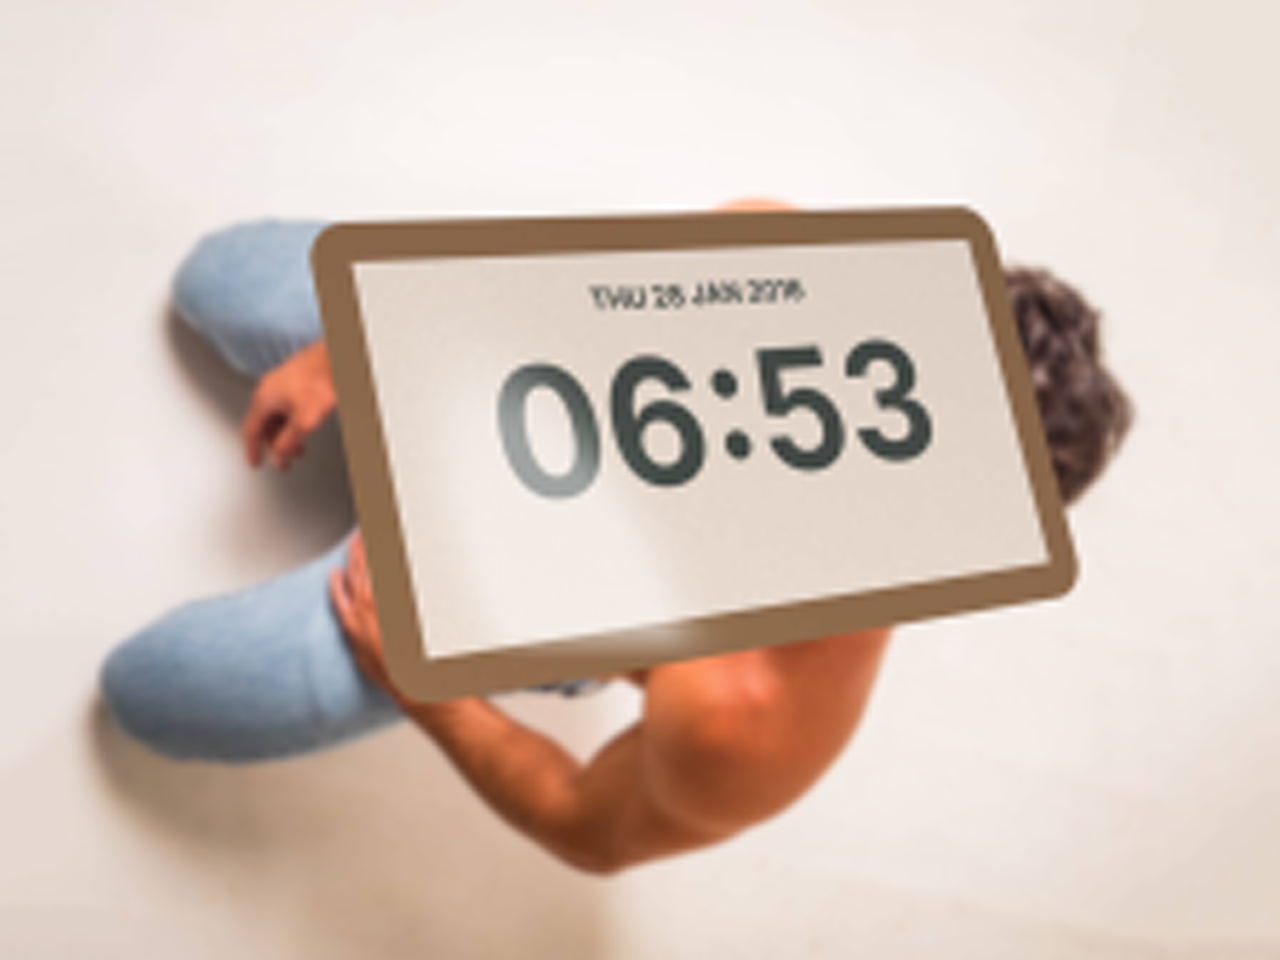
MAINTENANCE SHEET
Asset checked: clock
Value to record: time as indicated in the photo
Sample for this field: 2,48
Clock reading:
6,53
